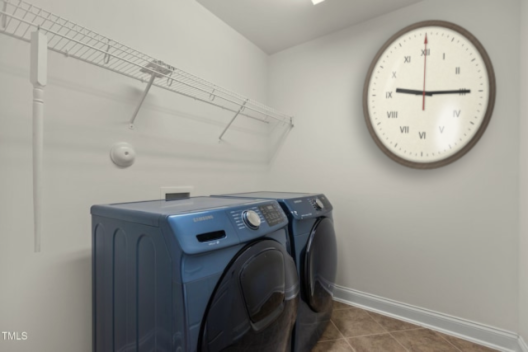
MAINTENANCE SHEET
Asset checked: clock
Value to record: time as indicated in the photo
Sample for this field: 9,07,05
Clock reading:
9,15,00
